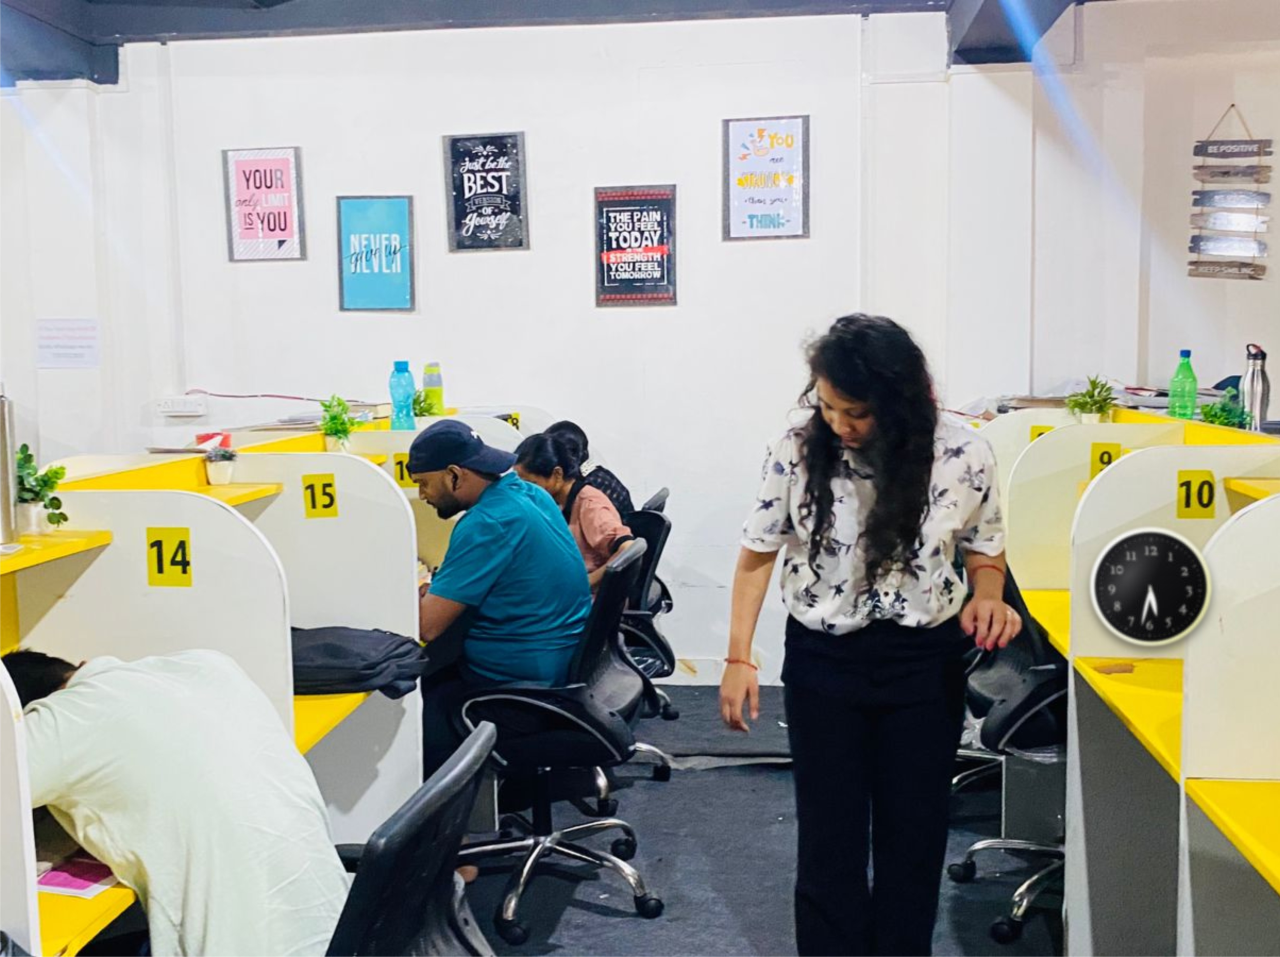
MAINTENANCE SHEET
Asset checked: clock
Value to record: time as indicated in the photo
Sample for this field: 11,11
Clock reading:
5,32
